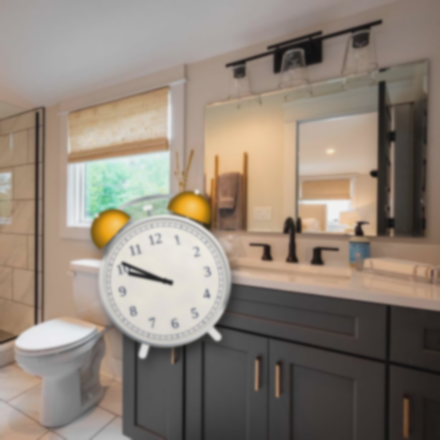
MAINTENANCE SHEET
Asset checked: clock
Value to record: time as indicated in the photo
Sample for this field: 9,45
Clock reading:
9,51
